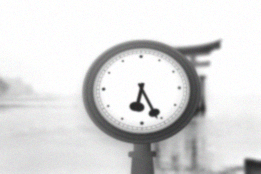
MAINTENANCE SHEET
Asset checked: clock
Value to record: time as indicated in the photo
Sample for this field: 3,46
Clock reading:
6,26
